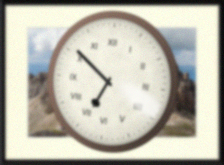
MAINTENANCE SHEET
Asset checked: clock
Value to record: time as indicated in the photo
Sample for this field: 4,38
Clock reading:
6,51
